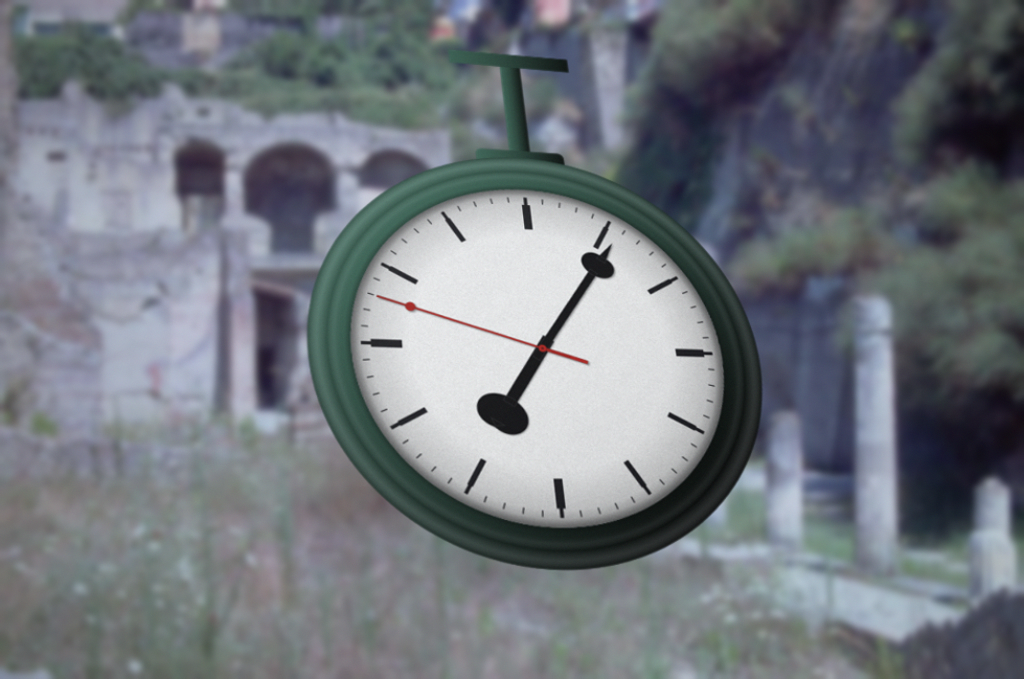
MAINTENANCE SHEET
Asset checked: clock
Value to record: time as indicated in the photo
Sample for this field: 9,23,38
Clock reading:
7,05,48
